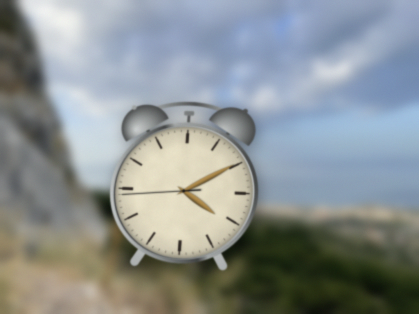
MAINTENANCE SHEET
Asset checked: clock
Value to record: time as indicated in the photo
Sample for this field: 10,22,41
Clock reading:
4,09,44
